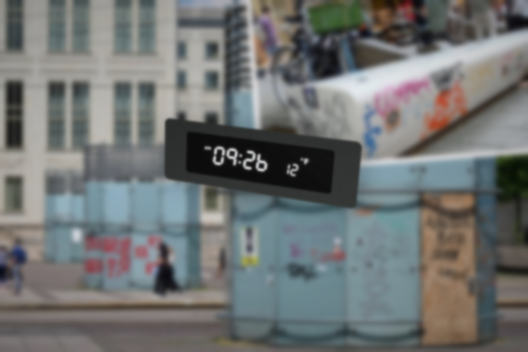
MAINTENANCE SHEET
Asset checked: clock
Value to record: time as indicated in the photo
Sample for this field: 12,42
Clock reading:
9,26
